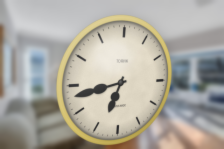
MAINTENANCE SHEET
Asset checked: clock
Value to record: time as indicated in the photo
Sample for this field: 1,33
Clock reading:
6,43
